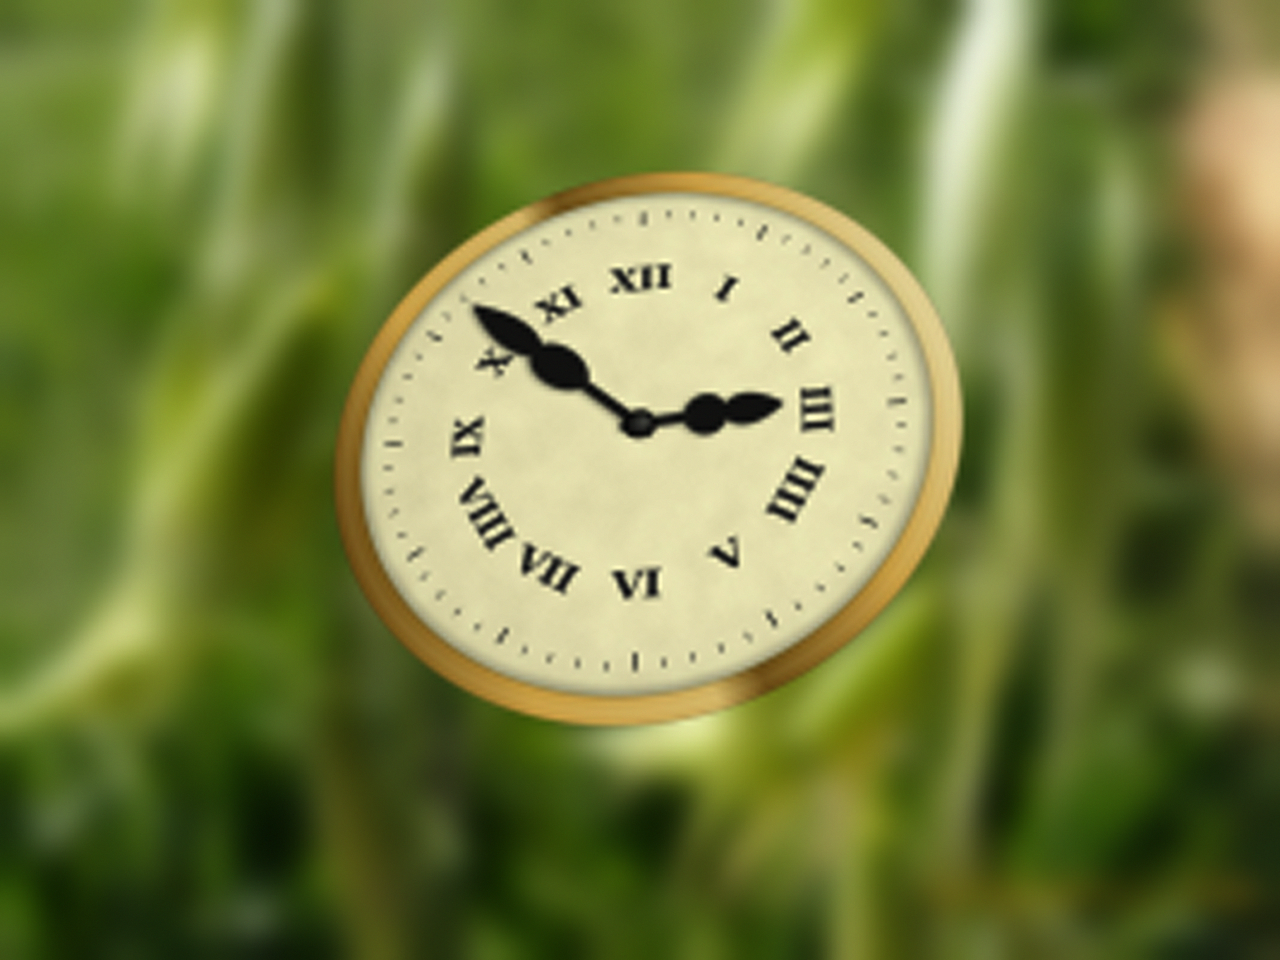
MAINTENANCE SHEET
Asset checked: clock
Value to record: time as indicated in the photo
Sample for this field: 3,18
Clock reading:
2,52
